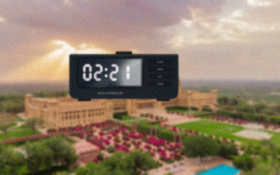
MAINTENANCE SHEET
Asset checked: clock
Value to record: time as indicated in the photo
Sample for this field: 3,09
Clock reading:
2,21
